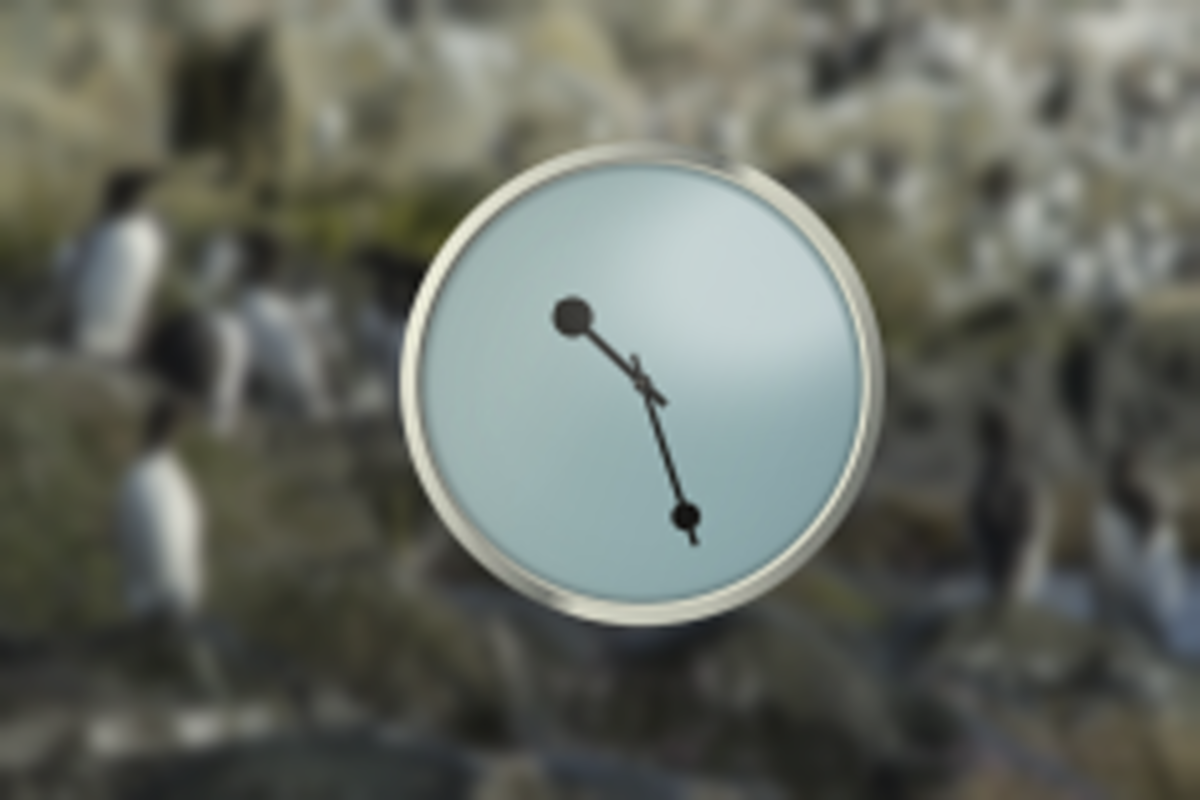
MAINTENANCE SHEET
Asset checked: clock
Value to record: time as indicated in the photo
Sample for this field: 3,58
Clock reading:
10,27
